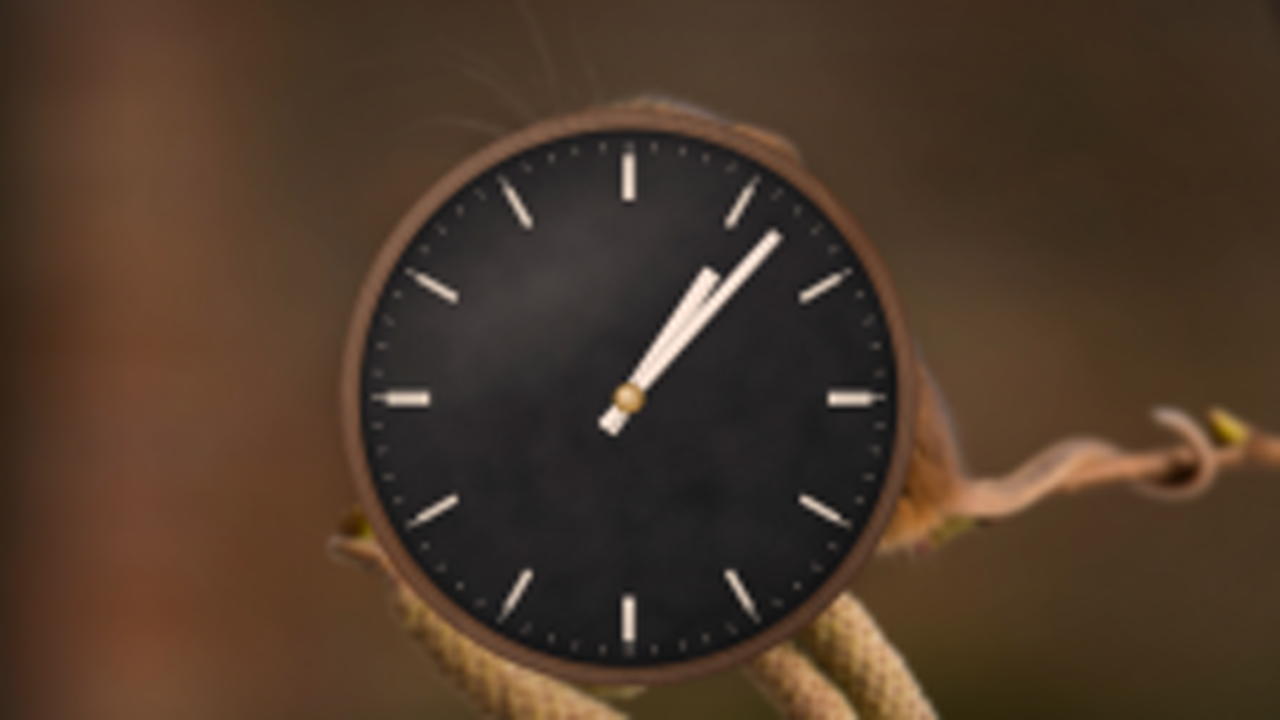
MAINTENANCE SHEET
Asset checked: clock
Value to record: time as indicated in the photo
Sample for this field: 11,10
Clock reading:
1,07
